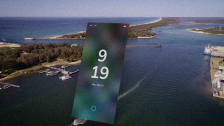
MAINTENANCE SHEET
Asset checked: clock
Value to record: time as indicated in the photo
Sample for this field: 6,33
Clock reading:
9,19
